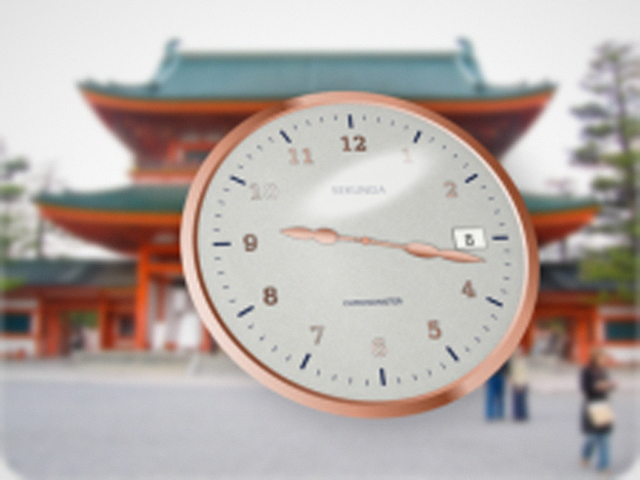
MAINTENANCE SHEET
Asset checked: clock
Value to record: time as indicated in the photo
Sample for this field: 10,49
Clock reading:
9,17
